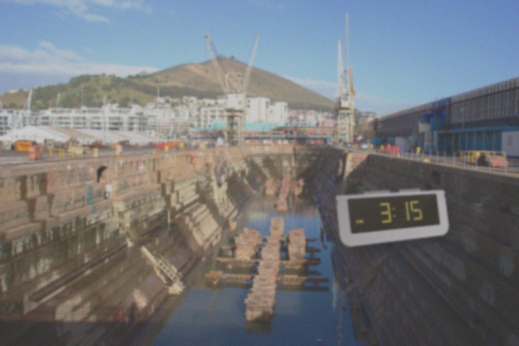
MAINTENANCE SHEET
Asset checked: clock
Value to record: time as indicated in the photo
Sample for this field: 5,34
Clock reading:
3,15
